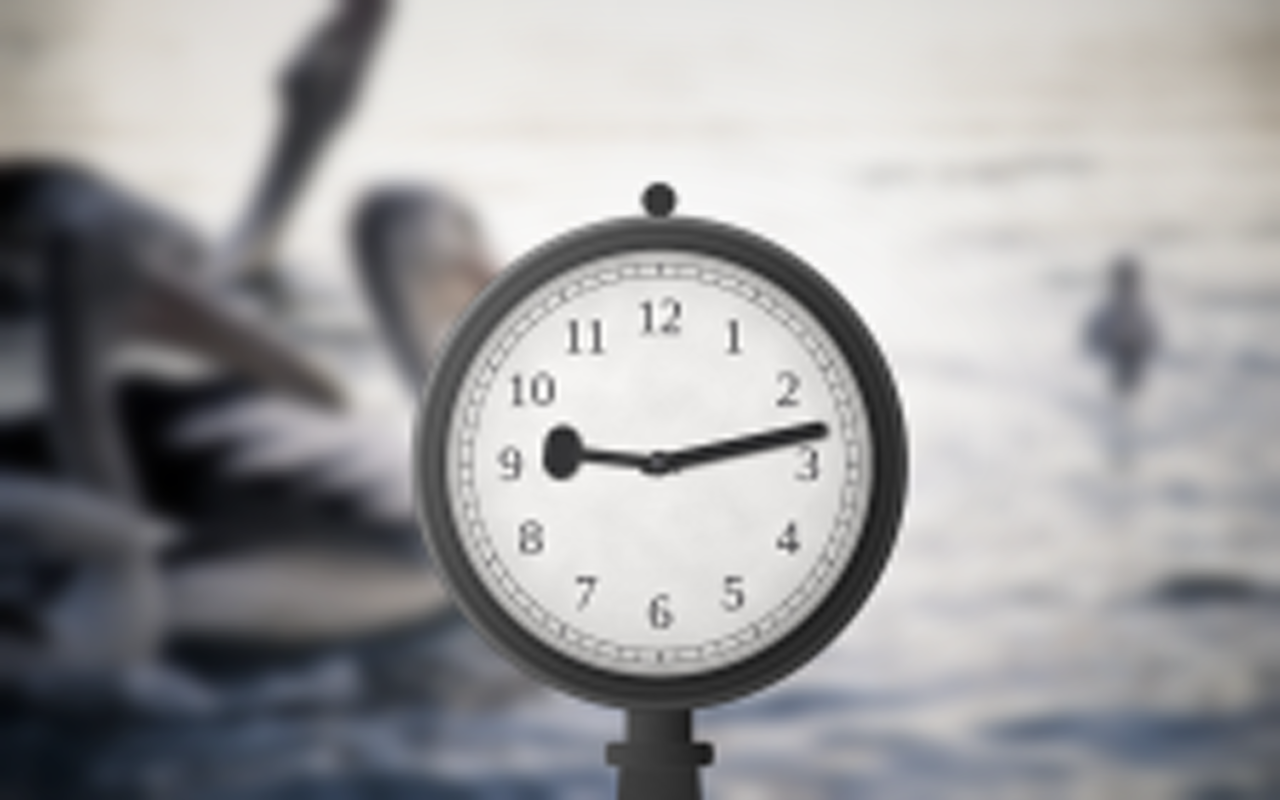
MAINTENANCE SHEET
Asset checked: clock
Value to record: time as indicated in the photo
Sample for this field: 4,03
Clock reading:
9,13
